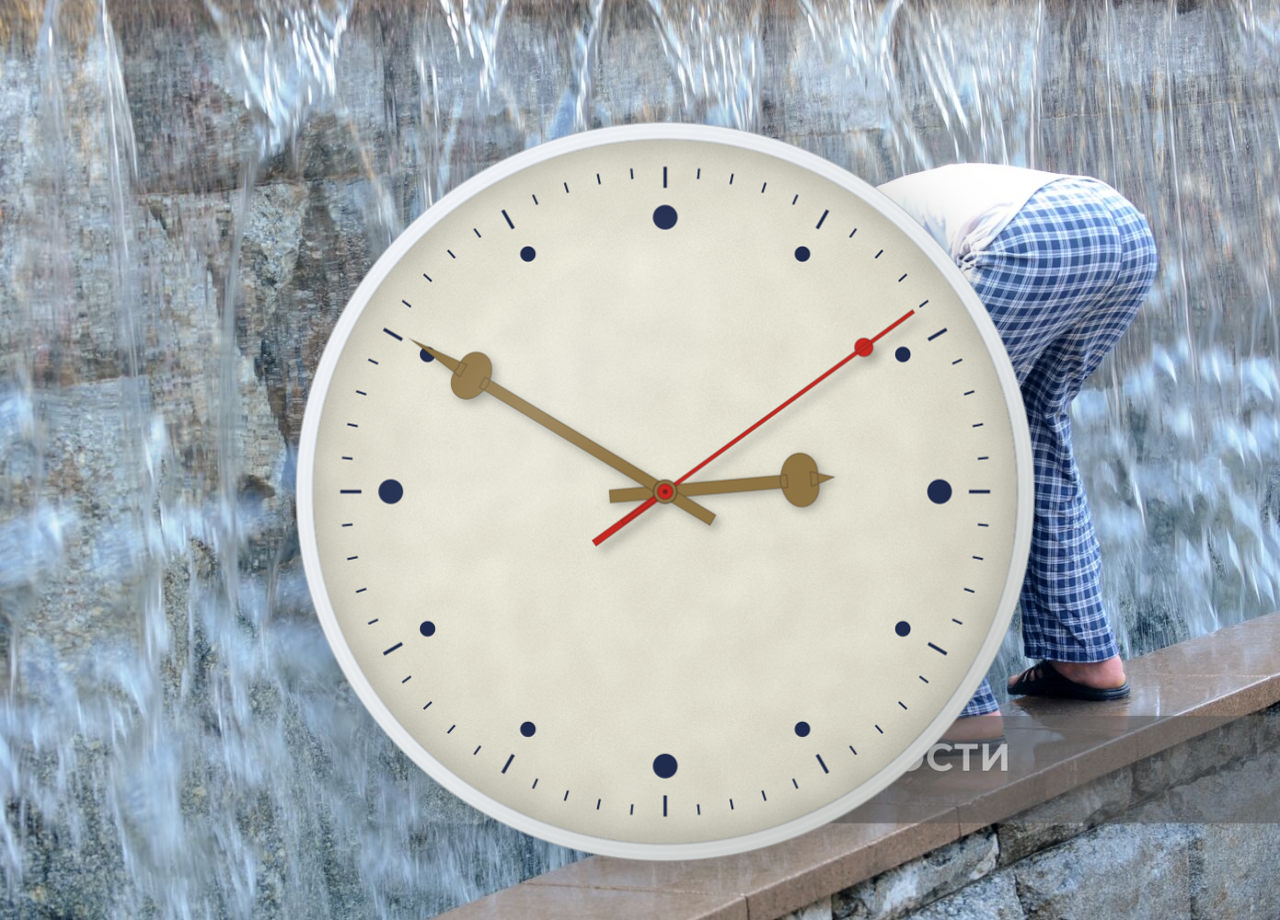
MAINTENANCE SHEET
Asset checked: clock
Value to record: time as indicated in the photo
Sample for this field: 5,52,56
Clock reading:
2,50,09
